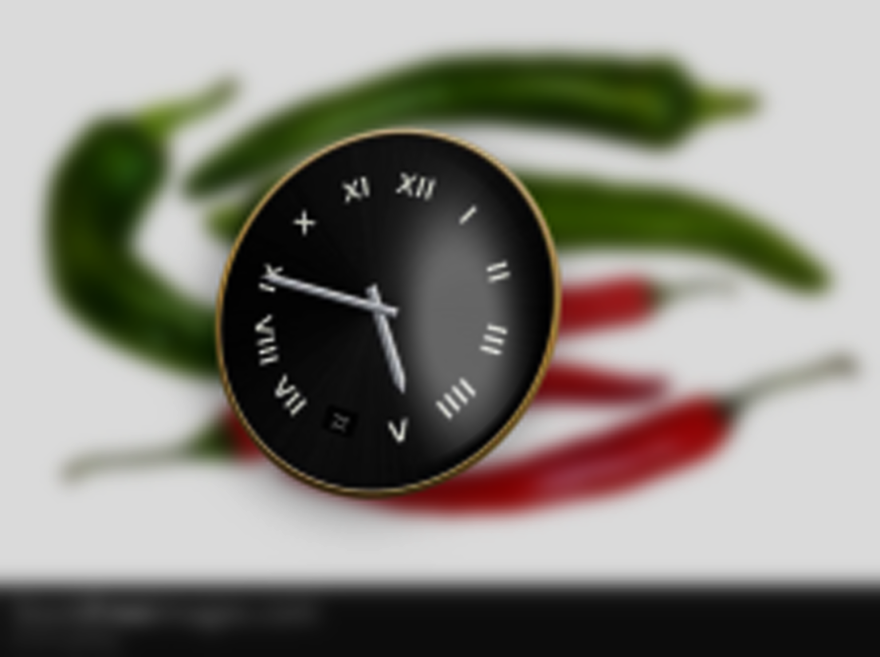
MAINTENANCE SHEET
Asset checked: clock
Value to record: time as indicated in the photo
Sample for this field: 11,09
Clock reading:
4,45
